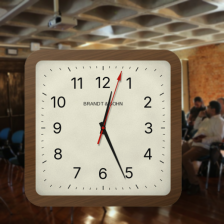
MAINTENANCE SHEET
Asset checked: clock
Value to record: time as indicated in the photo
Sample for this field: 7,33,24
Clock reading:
12,26,03
